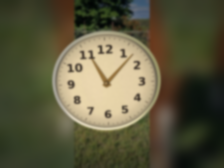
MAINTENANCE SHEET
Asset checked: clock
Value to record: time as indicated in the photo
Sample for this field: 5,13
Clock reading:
11,07
